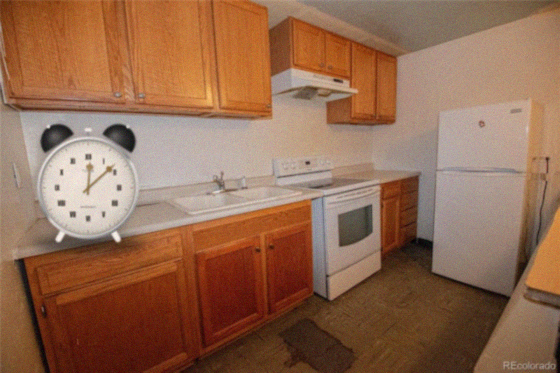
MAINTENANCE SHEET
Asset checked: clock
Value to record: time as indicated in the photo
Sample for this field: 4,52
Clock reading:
12,08
